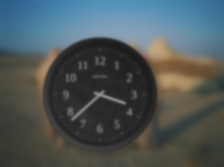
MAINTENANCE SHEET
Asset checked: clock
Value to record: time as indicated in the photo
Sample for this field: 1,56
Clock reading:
3,38
